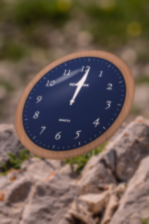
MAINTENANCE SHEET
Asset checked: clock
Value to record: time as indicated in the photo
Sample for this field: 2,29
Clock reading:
12,01
